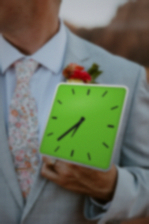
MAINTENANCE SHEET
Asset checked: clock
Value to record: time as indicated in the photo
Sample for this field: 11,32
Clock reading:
6,37
